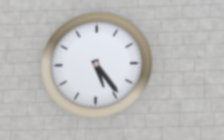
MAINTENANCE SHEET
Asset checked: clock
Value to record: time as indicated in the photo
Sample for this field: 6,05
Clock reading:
5,24
